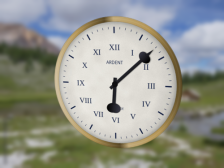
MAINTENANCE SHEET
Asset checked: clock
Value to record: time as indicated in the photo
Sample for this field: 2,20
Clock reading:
6,08
